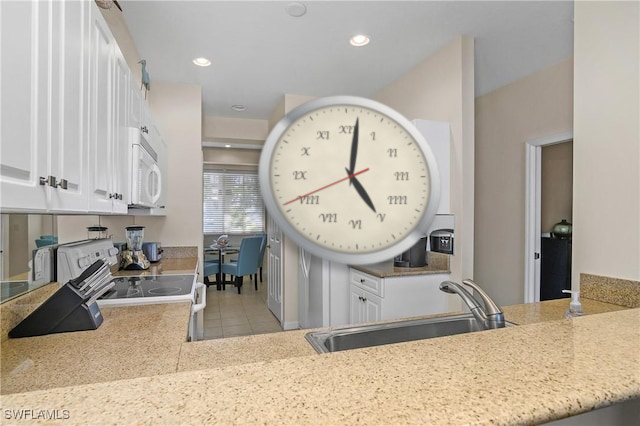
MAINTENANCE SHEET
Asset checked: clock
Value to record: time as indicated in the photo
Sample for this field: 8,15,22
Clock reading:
5,01,41
